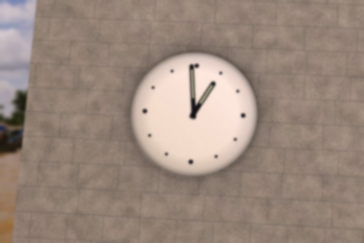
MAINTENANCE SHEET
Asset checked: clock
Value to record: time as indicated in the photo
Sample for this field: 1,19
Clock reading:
12,59
